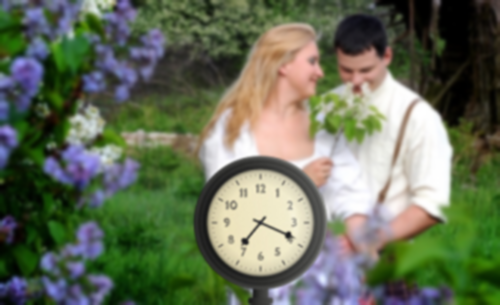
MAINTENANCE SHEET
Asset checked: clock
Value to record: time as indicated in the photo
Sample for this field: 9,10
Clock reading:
7,19
